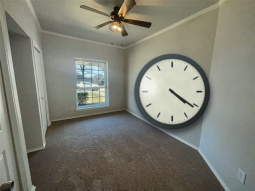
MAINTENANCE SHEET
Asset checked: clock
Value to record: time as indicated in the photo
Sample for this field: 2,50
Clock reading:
4,21
